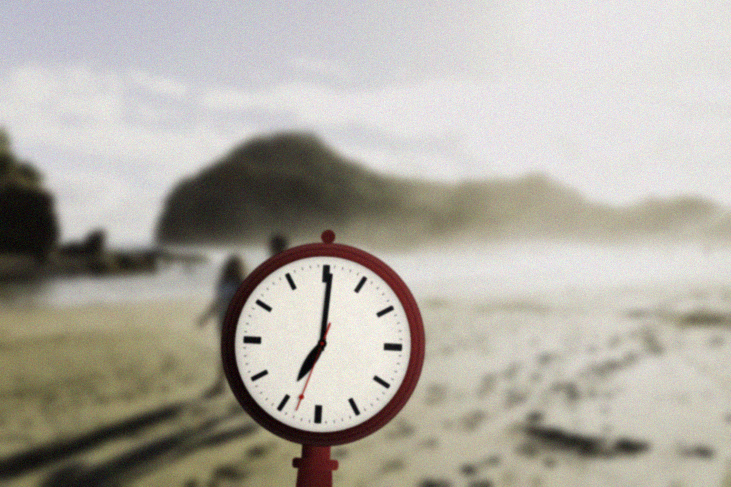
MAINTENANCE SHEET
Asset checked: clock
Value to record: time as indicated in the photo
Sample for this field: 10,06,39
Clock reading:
7,00,33
